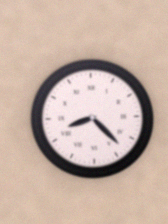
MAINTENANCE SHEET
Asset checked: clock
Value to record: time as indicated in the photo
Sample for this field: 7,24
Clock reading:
8,23
